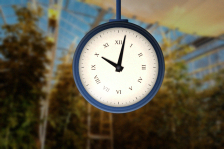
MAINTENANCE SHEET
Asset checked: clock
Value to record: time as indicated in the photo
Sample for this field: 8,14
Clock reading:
10,02
